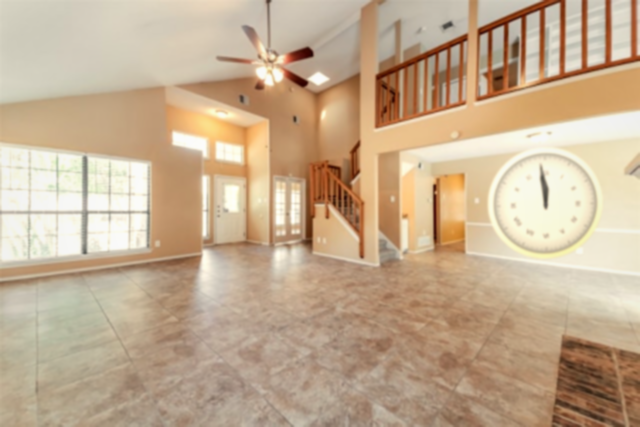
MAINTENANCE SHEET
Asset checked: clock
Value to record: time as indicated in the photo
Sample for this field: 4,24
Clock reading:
11,59
